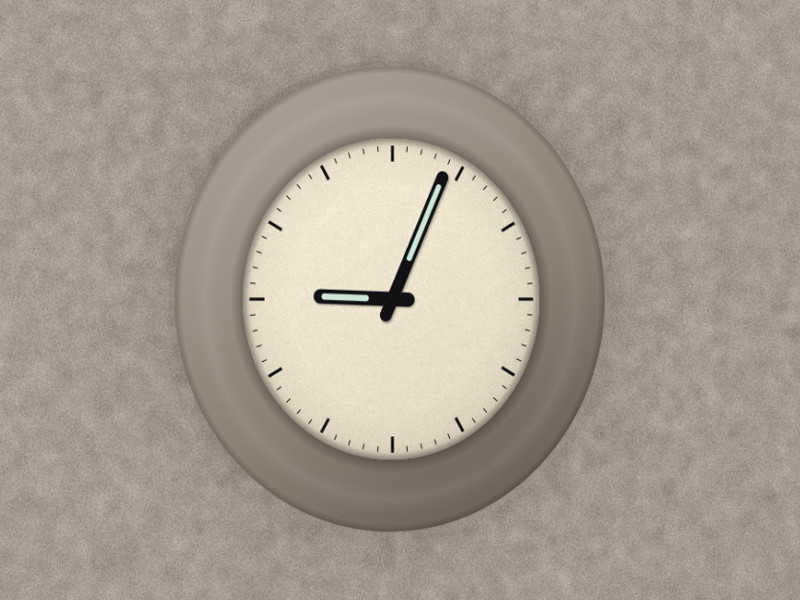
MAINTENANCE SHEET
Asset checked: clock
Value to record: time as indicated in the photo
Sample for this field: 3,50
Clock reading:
9,04
